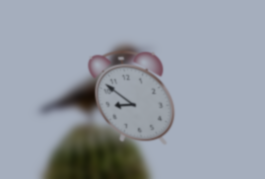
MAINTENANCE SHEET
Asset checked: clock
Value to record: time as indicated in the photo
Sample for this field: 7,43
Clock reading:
8,52
